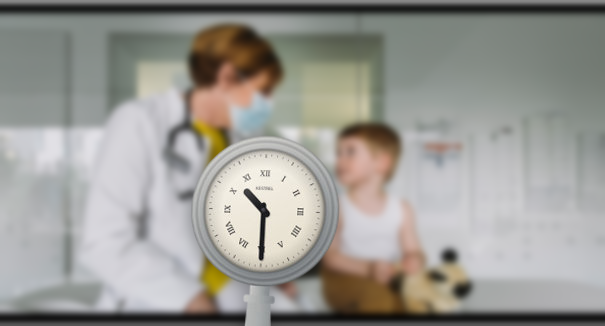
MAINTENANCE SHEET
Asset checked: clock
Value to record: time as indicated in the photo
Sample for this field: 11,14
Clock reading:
10,30
